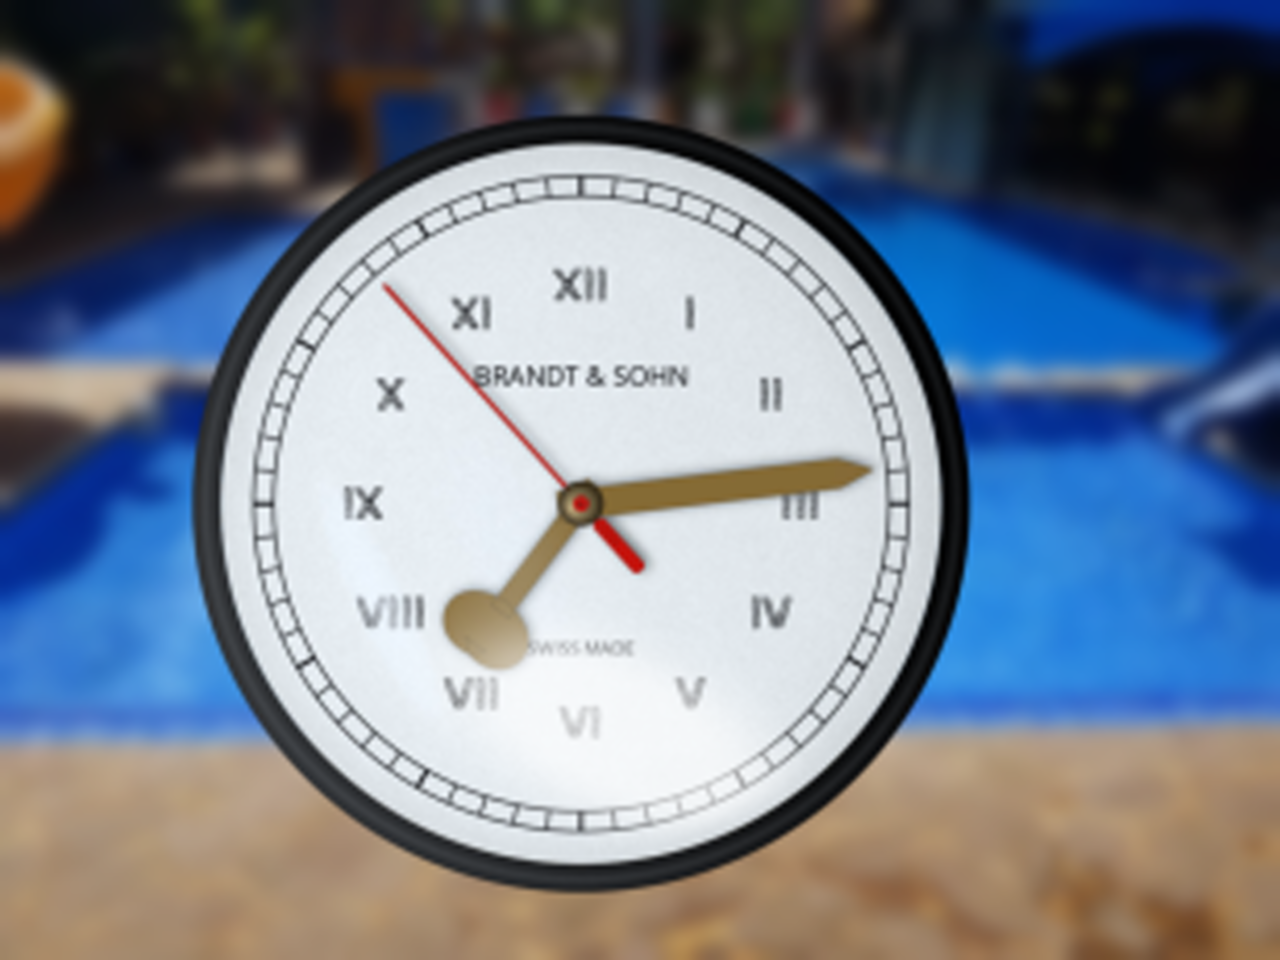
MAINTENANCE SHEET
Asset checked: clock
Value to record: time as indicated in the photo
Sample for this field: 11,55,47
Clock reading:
7,13,53
